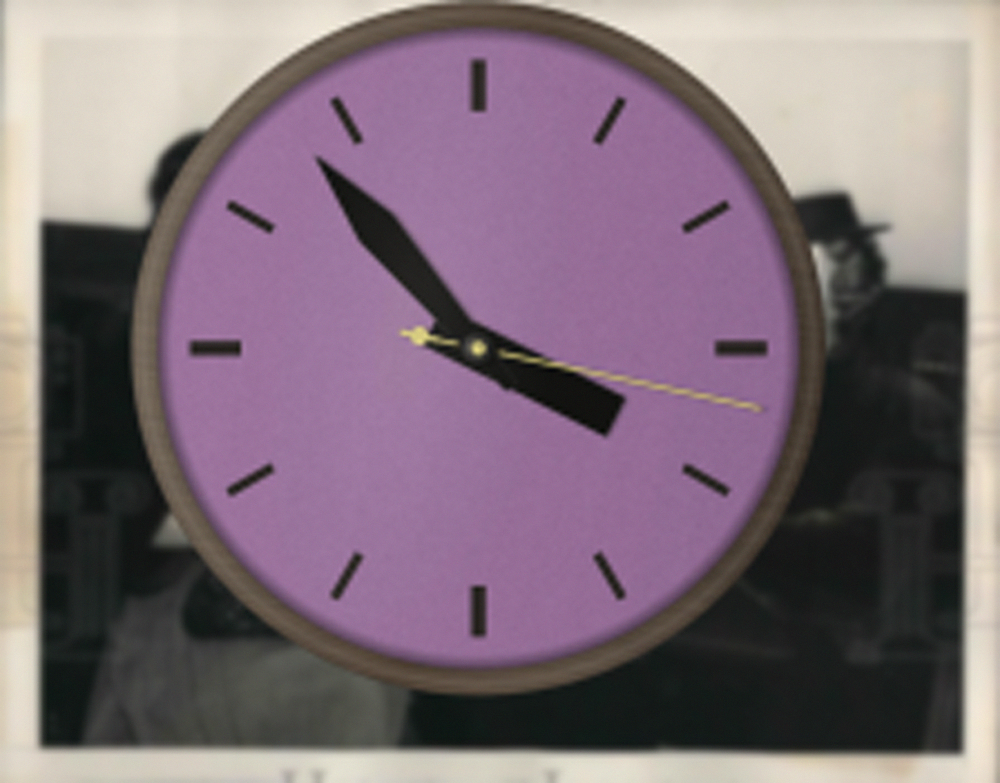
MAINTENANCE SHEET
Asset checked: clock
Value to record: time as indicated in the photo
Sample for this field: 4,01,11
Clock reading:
3,53,17
